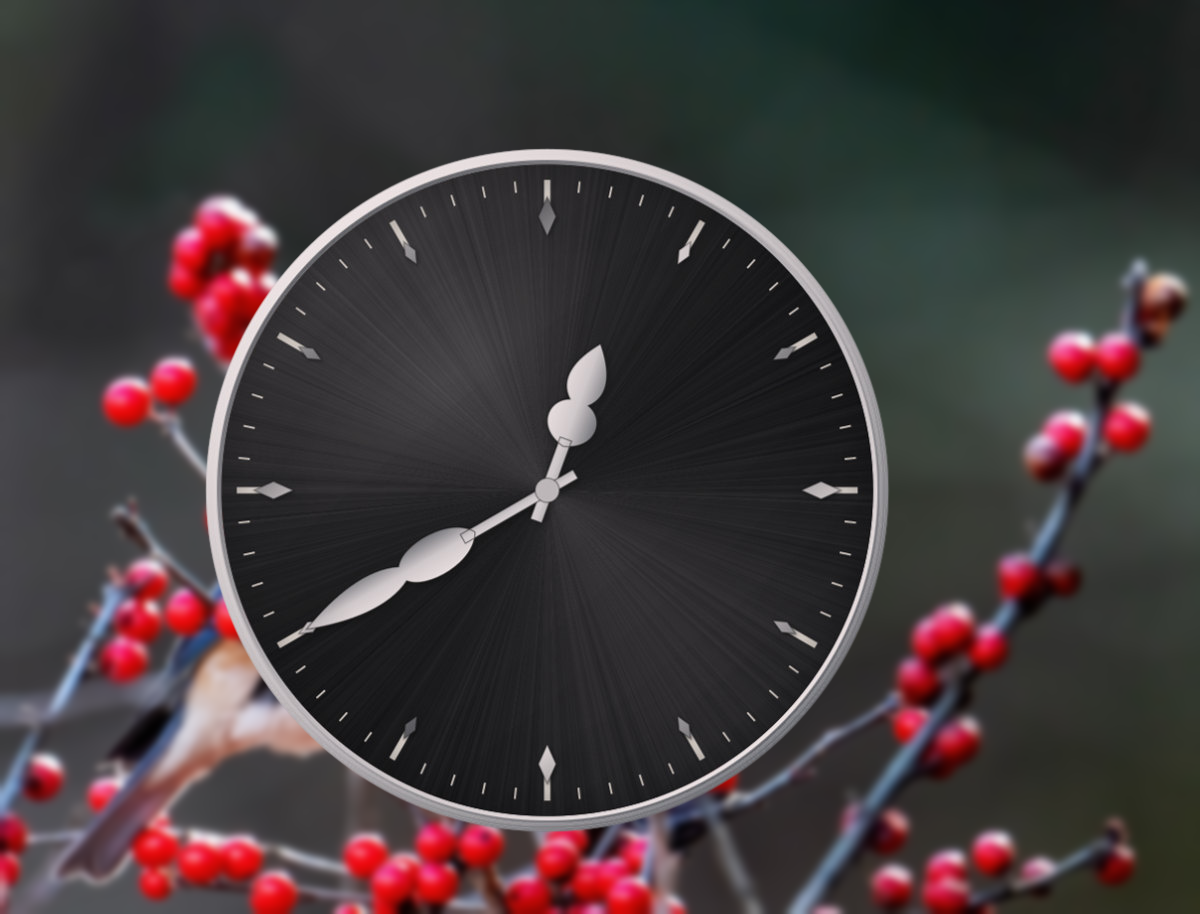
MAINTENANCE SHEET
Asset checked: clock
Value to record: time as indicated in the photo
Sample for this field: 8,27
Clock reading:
12,40
